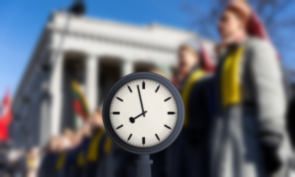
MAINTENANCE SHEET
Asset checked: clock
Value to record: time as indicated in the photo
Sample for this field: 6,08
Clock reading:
7,58
